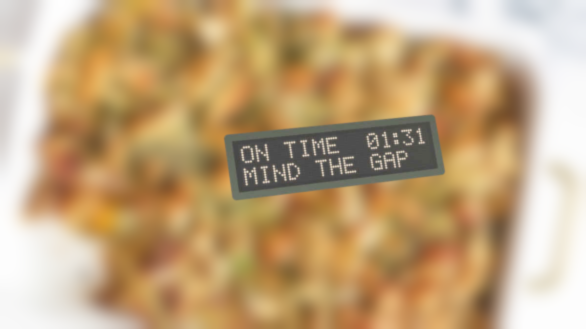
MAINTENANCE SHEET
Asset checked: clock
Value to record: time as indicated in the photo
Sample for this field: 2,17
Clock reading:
1,31
